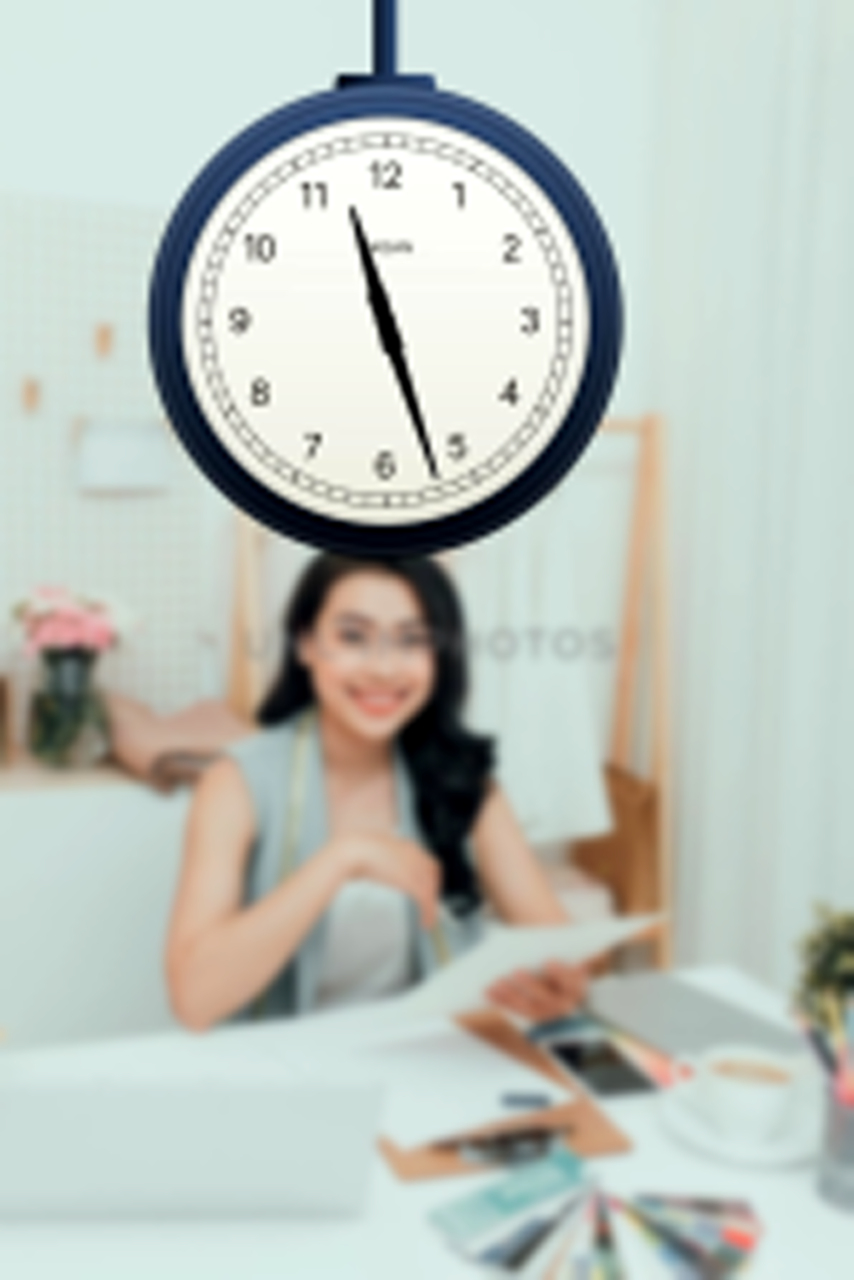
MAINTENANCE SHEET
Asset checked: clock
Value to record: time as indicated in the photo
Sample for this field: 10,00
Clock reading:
11,27
